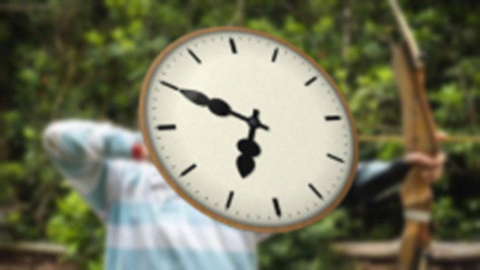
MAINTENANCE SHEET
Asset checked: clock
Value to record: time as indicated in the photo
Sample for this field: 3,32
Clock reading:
6,50
